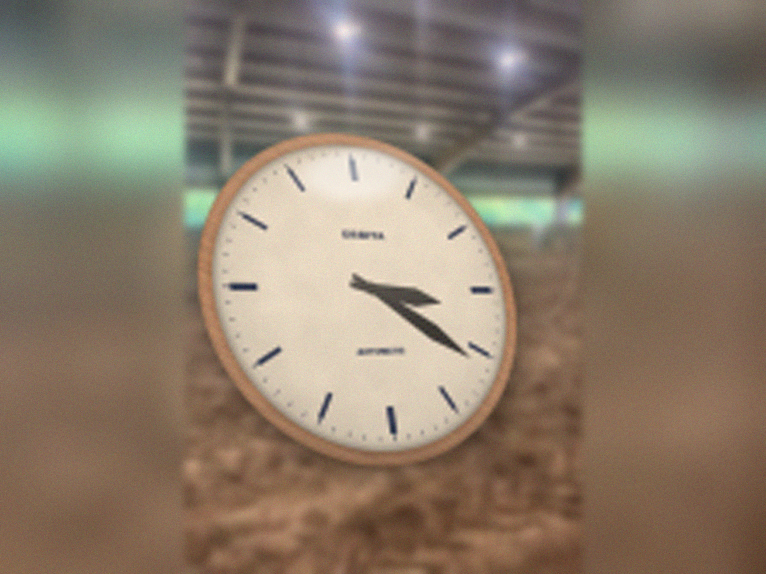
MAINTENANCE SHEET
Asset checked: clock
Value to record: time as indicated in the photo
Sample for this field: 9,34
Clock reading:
3,21
